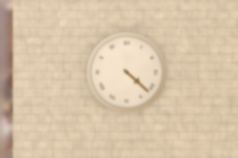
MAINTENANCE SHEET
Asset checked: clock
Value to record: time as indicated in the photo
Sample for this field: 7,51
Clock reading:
4,22
